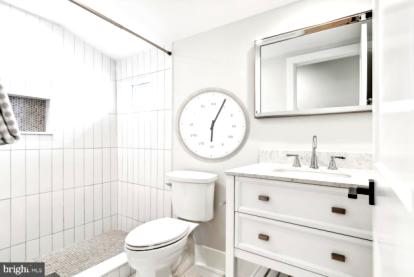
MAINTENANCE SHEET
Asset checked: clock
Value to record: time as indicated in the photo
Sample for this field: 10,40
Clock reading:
6,04
